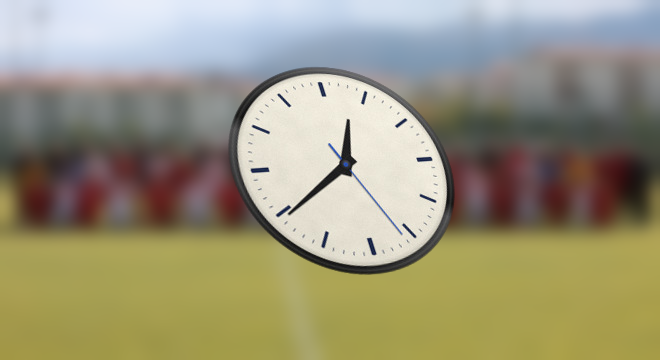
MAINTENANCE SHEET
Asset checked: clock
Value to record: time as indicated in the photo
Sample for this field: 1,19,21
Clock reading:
12,39,26
